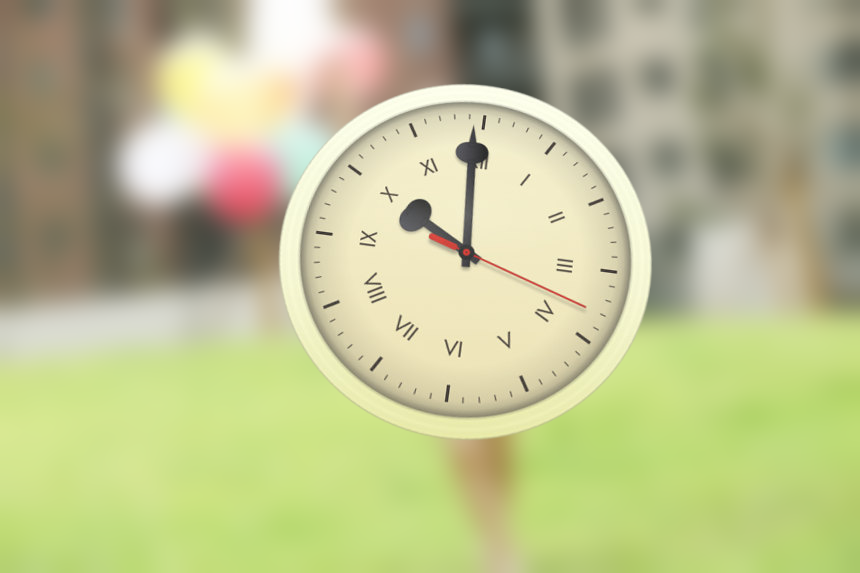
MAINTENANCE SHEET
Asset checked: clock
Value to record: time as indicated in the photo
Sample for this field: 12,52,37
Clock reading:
9,59,18
